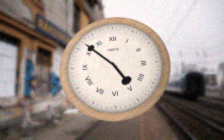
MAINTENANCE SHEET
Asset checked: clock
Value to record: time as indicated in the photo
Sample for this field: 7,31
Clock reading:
4,52
